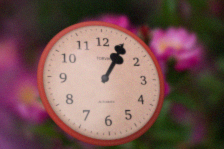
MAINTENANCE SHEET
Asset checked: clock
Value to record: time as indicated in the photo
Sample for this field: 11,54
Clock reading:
1,05
